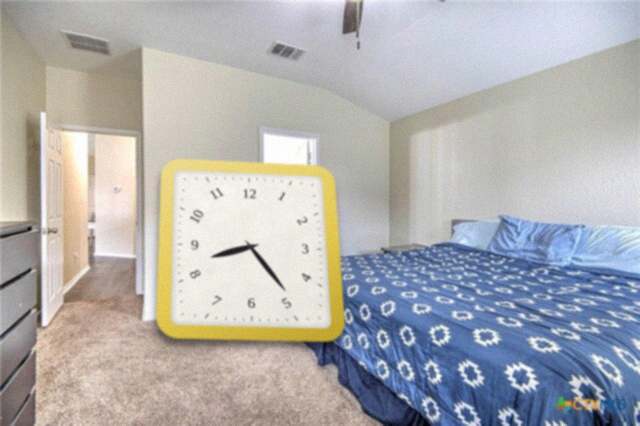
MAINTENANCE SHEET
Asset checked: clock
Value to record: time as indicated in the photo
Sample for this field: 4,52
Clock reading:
8,24
